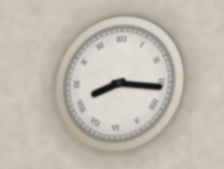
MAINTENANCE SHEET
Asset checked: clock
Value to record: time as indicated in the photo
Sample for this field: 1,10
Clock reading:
8,16
